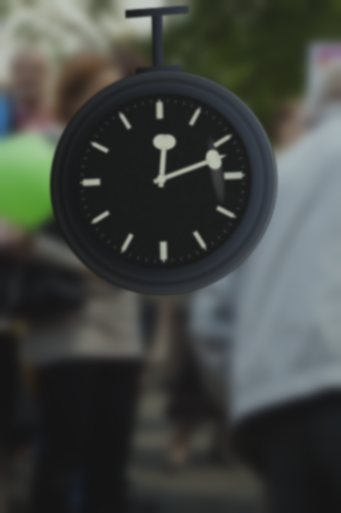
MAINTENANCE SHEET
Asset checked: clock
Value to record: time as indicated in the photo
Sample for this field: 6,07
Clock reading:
12,12
